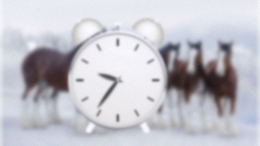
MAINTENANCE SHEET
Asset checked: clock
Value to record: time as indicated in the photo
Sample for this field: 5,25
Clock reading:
9,36
